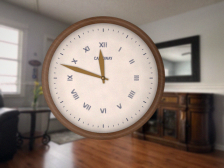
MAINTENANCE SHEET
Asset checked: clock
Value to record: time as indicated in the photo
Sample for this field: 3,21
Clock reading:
11,48
